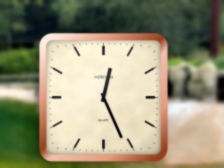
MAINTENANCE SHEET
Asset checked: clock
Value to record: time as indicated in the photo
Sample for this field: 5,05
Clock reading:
12,26
